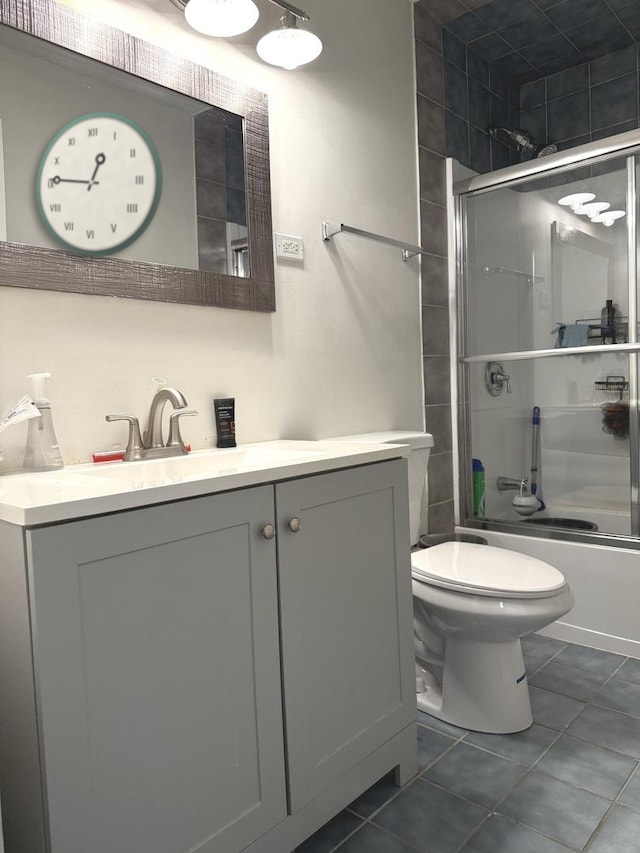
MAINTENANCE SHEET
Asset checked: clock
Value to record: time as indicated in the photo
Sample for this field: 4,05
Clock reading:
12,46
